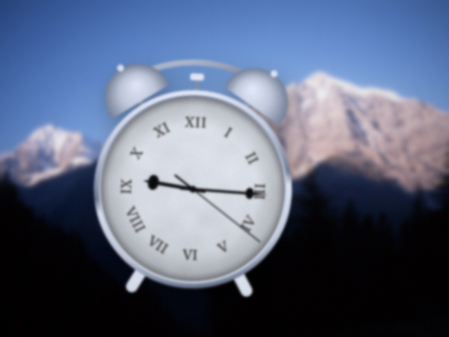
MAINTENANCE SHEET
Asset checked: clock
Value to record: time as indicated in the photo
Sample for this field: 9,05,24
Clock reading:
9,15,21
